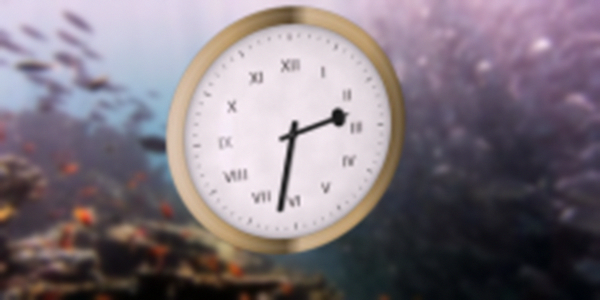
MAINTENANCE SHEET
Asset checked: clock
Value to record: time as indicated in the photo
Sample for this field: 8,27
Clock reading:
2,32
